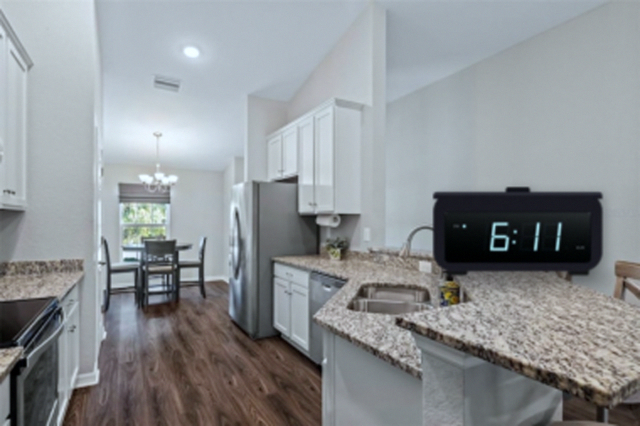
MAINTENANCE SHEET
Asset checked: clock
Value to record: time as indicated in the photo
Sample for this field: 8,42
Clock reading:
6,11
